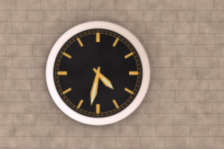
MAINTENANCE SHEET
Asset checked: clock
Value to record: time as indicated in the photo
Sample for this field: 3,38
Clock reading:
4,32
